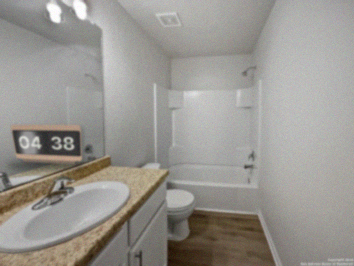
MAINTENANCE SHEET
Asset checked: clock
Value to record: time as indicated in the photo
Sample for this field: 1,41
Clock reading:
4,38
